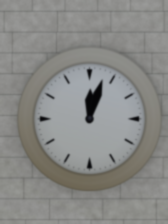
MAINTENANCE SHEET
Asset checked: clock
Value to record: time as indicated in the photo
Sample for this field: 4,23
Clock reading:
12,03
